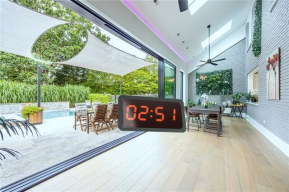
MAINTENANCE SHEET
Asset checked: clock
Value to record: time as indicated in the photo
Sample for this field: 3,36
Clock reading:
2,51
